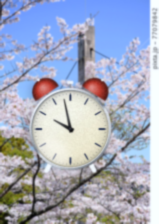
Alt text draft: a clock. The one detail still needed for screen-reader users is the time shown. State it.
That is 9:58
